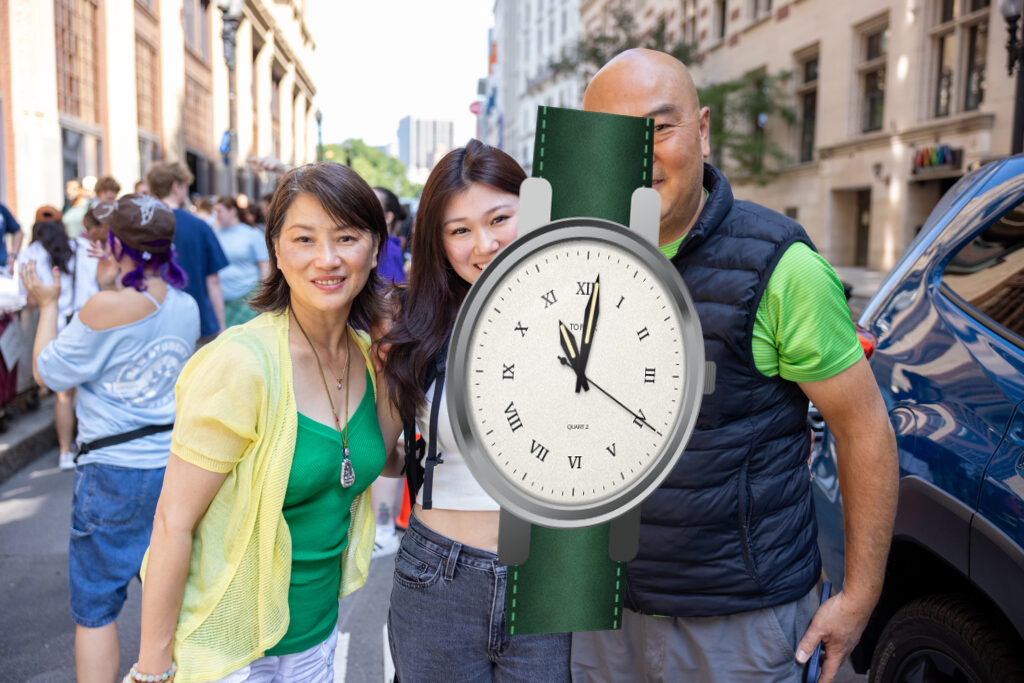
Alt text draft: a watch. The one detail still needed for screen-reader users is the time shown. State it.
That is 11:01:20
